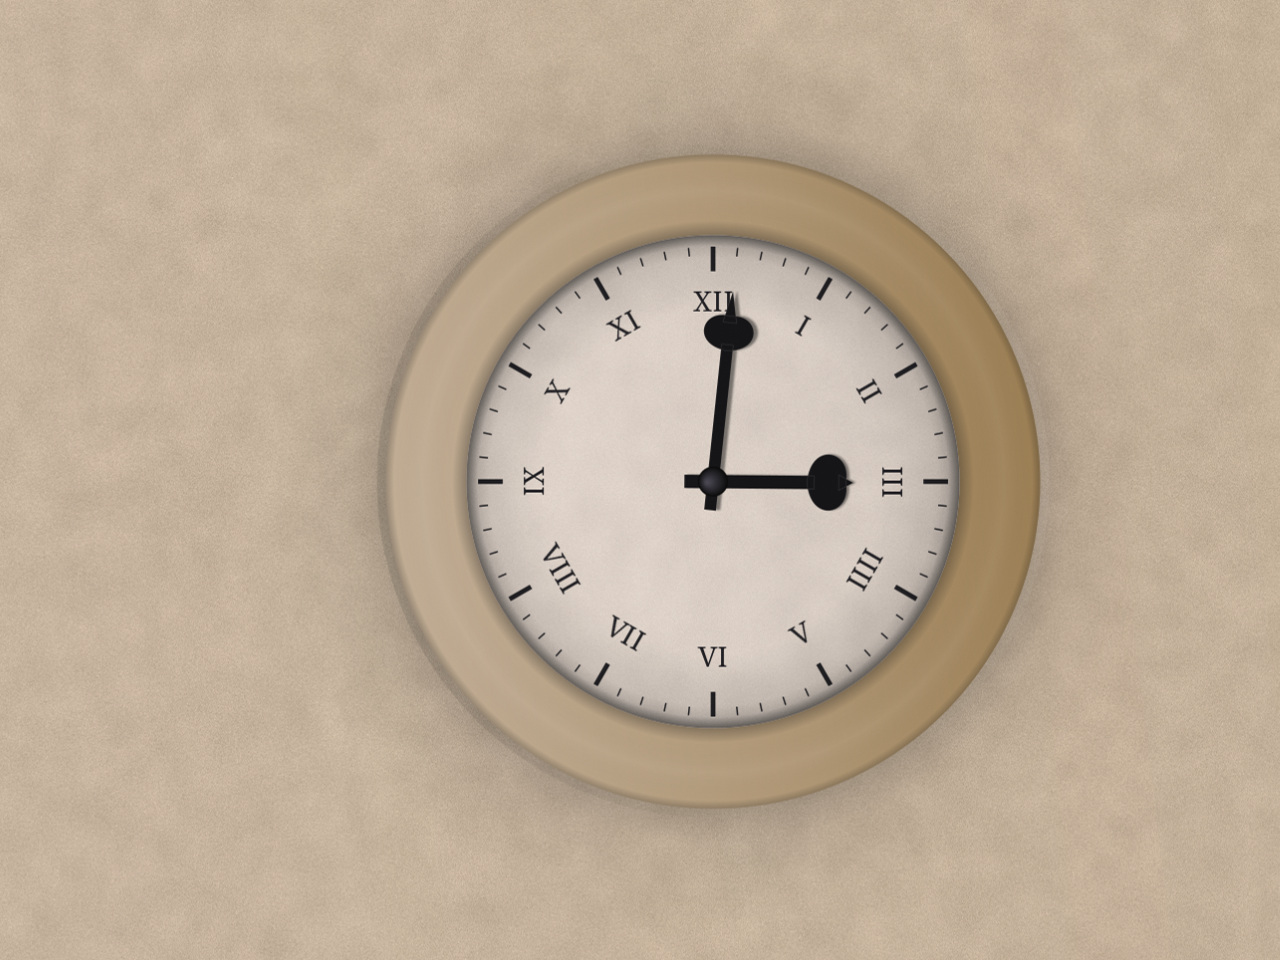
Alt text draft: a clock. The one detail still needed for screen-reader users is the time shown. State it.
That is 3:01
